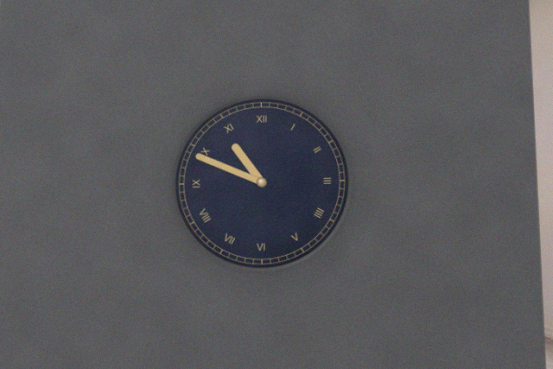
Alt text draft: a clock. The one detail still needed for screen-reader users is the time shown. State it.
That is 10:49
